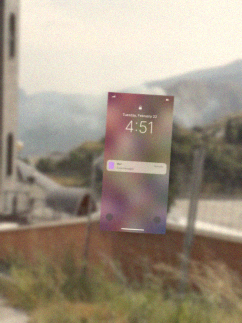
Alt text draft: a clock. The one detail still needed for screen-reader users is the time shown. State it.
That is 4:51
